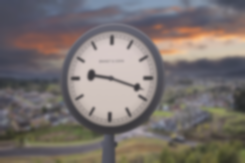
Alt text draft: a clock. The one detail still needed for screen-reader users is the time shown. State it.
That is 9:18
